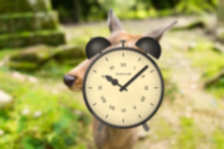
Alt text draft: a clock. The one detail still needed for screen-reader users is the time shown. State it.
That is 10:08
